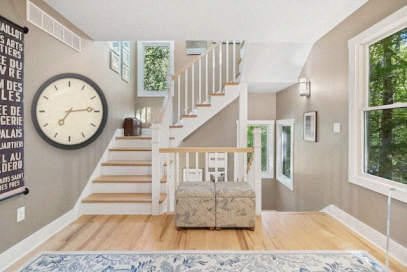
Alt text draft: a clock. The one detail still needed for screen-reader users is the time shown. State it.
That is 7:14
